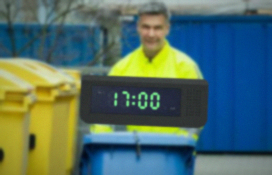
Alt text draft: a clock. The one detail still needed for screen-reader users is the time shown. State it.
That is 17:00
